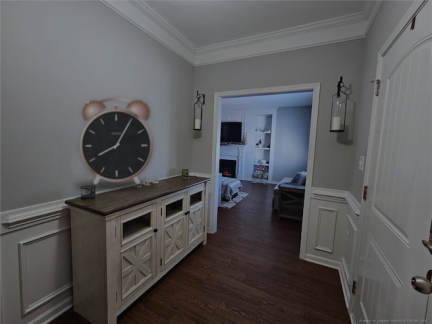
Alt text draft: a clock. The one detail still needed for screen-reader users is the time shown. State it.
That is 8:05
